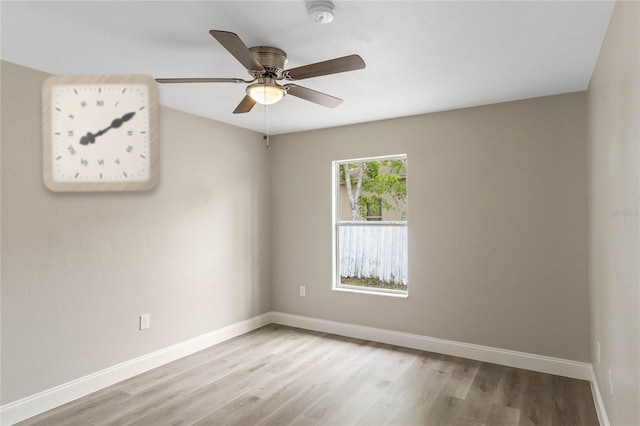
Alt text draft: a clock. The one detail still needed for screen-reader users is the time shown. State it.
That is 8:10
